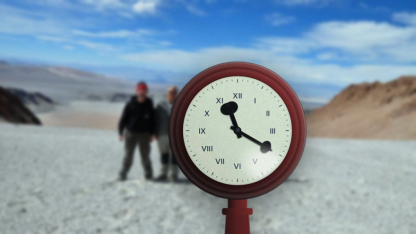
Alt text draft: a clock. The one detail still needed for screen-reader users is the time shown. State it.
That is 11:20
